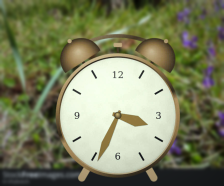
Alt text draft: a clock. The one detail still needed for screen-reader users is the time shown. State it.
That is 3:34
